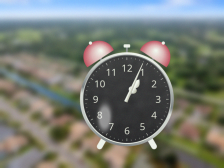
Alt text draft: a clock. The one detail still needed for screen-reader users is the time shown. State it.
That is 1:04
